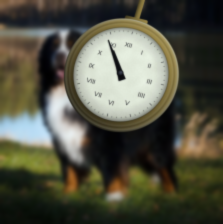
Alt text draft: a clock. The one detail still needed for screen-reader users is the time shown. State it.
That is 10:54
